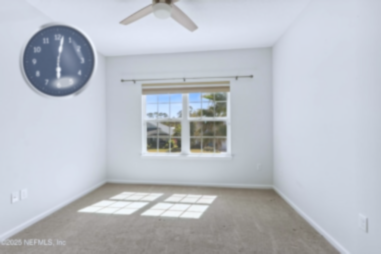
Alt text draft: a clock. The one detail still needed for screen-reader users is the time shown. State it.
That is 6:02
